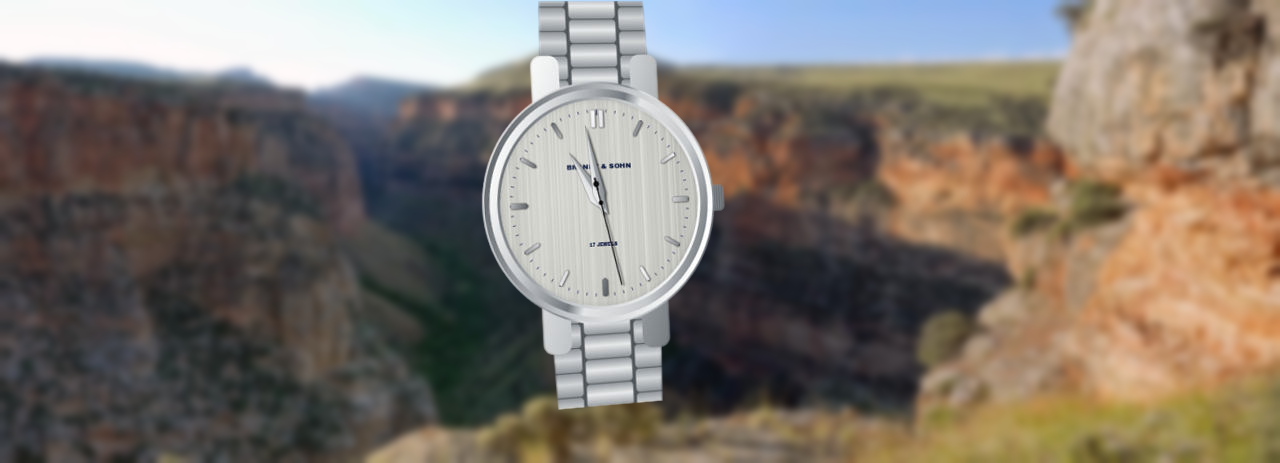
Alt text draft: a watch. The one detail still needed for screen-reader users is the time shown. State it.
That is 10:58:28
